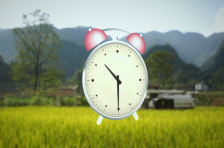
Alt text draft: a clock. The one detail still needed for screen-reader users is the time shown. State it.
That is 10:30
